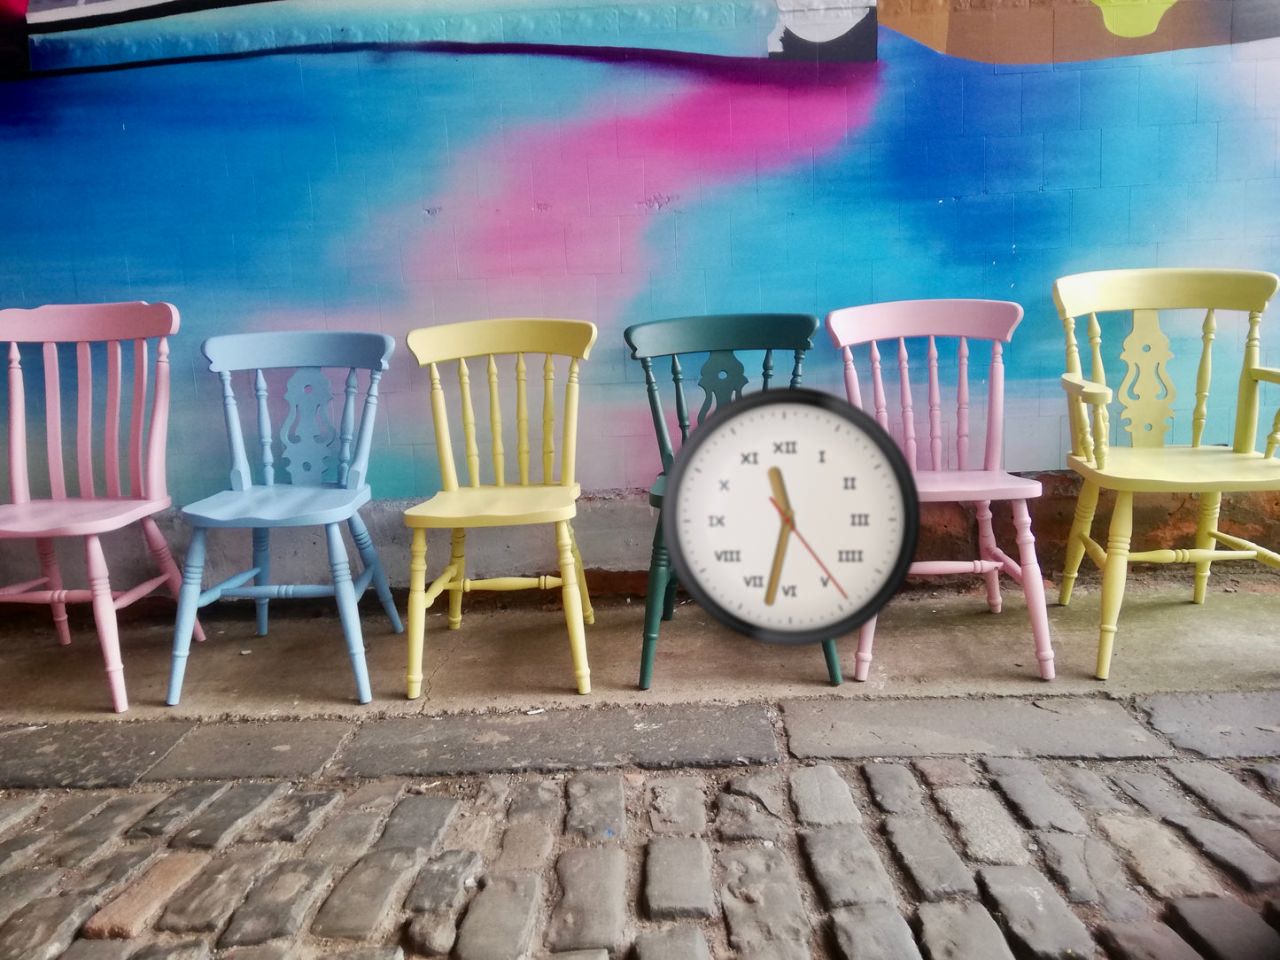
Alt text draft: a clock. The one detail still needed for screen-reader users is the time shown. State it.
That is 11:32:24
